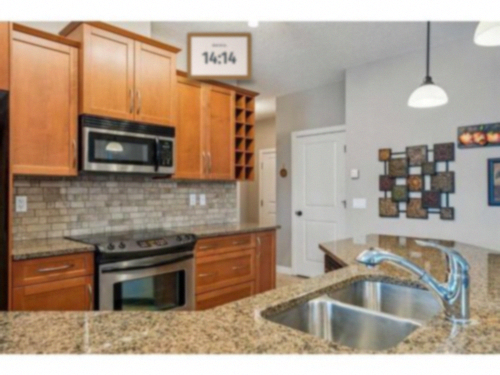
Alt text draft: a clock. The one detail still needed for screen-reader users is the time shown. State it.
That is 14:14
